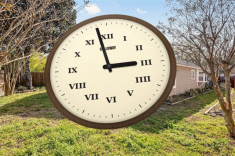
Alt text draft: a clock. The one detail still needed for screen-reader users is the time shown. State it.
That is 2:58
